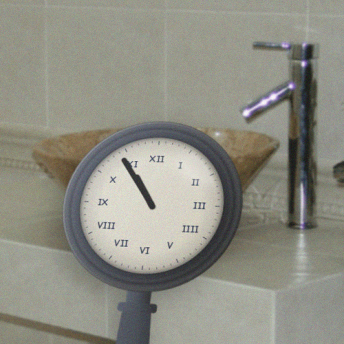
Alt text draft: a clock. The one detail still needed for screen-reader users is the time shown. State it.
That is 10:54
